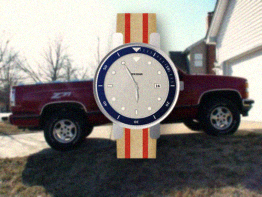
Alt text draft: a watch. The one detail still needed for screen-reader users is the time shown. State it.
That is 5:55
